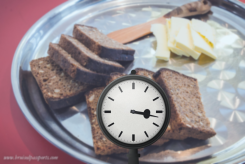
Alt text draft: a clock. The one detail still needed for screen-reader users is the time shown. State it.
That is 3:17
